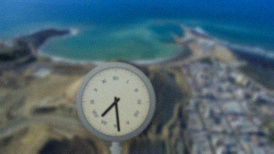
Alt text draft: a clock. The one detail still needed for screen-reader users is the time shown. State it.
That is 7:29
